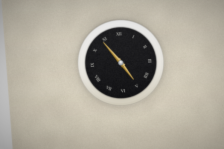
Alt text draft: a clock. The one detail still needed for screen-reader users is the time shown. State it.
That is 4:54
